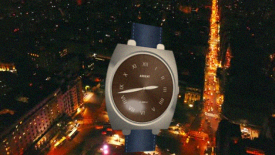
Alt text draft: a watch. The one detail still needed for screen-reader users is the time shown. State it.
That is 2:43
